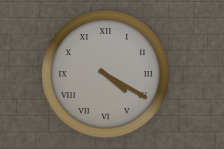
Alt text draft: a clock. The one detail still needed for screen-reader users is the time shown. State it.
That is 4:20
